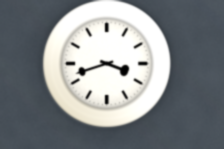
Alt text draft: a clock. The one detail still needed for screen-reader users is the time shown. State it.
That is 3:42
